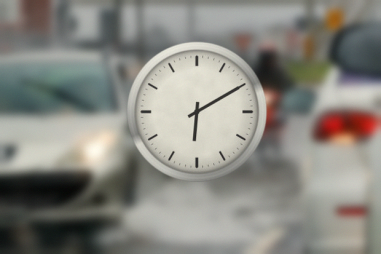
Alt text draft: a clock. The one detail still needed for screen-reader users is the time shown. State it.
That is 6:10
